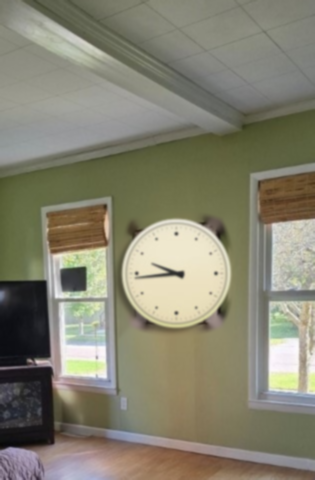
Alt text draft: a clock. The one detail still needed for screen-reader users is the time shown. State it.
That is 9:44
